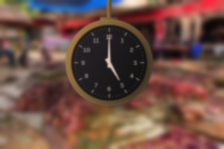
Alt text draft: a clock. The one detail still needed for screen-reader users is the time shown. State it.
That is 5:00
